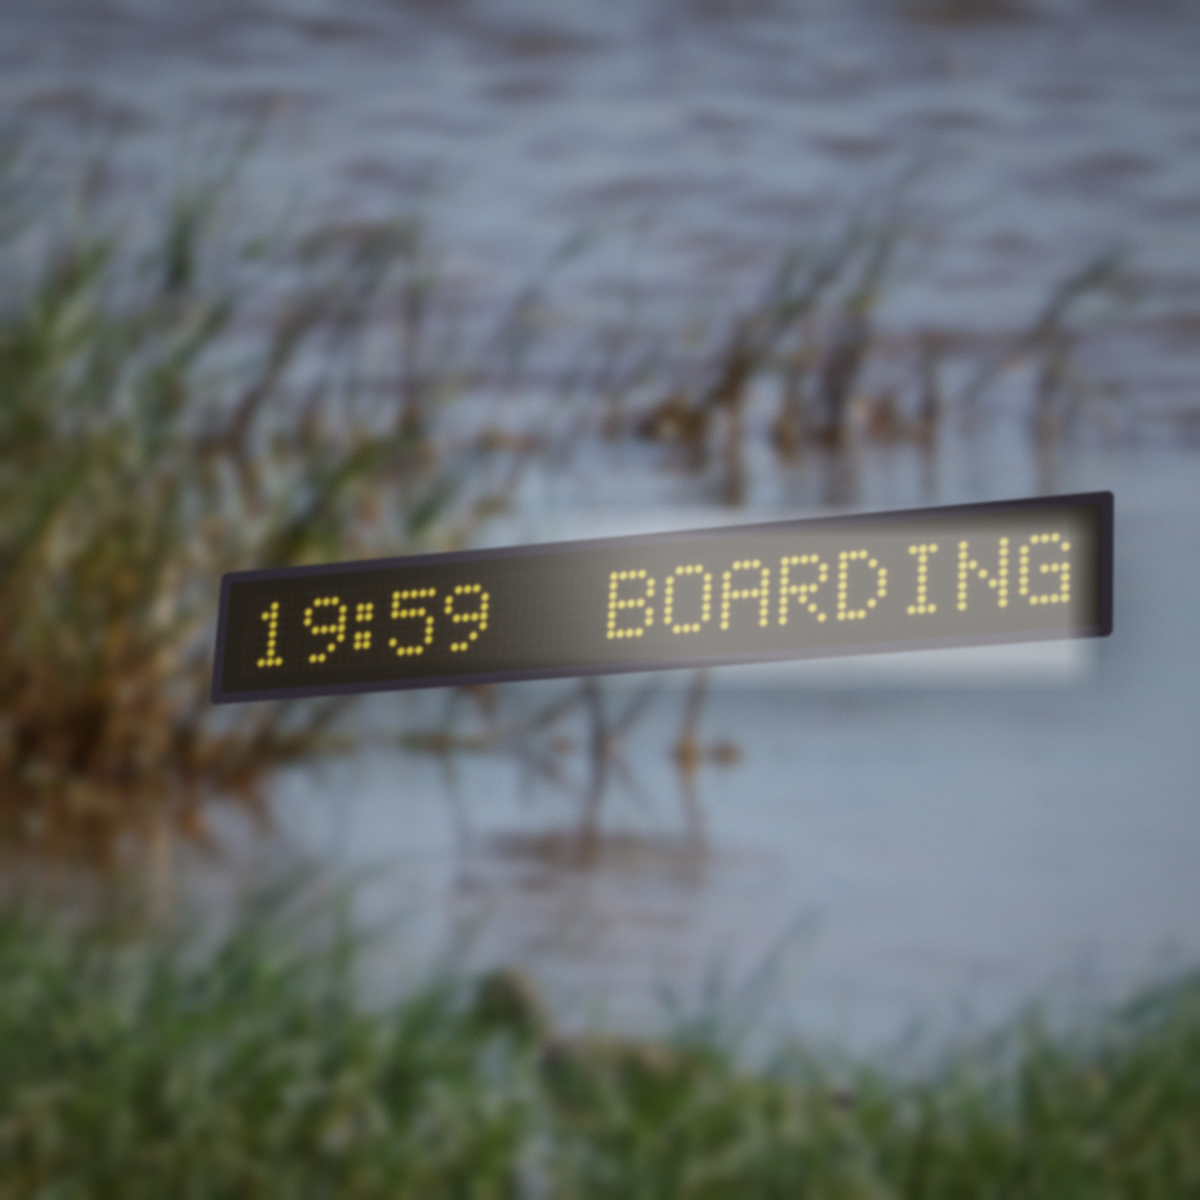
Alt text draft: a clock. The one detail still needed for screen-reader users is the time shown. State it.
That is 19:59
